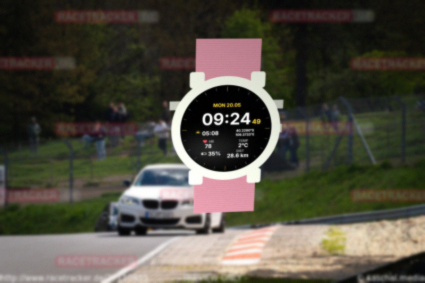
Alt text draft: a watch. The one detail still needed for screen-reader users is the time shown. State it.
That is 9:24
